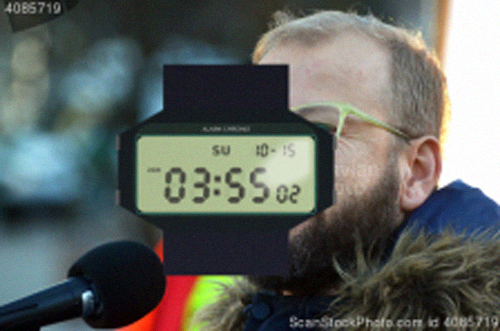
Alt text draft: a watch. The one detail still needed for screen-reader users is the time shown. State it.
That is 3:55:02
